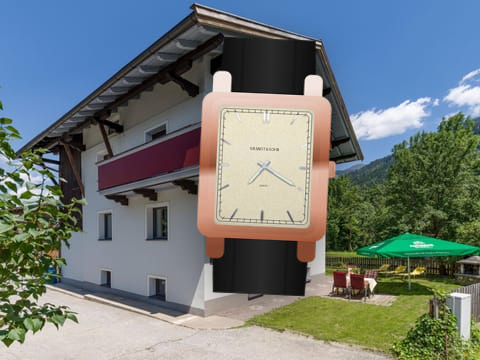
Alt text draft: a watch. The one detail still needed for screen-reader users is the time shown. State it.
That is 7:20
